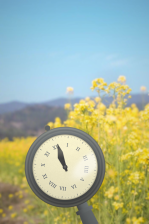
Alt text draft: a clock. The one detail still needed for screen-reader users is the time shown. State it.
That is 12:01
